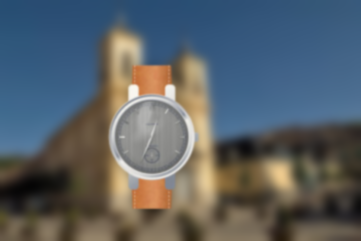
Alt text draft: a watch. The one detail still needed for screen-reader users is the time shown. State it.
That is 12:34
